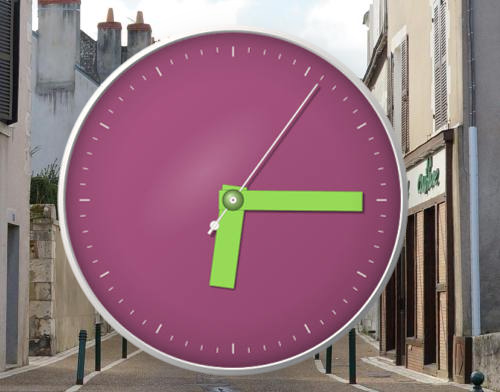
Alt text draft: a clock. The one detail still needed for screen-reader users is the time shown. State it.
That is 6:15:06
